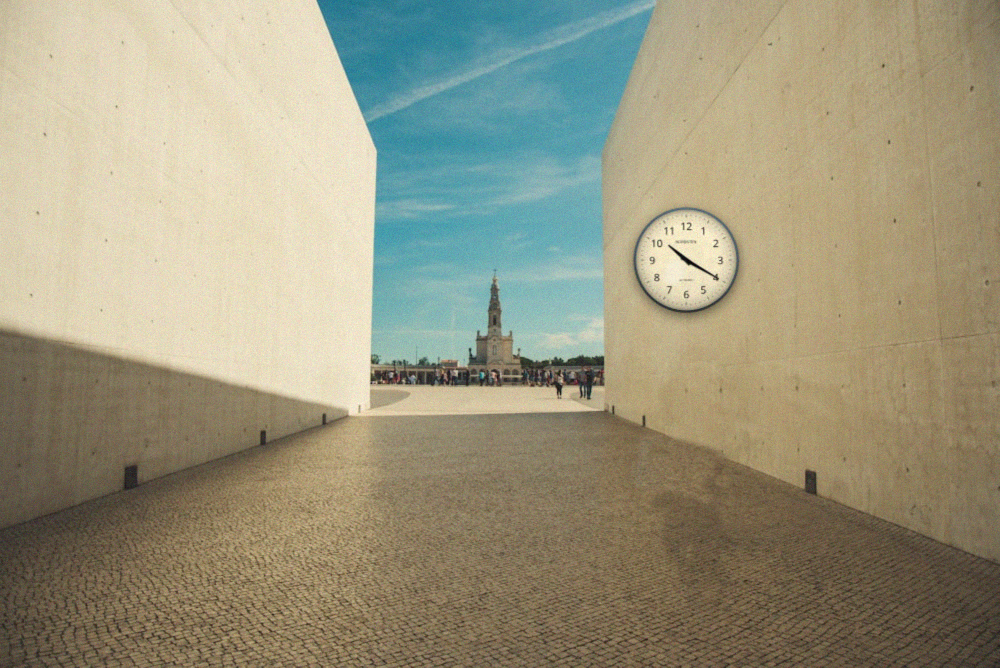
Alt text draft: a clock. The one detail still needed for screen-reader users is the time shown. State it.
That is 10:20
